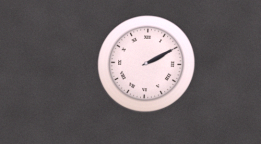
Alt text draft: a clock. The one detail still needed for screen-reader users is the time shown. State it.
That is 2:10
